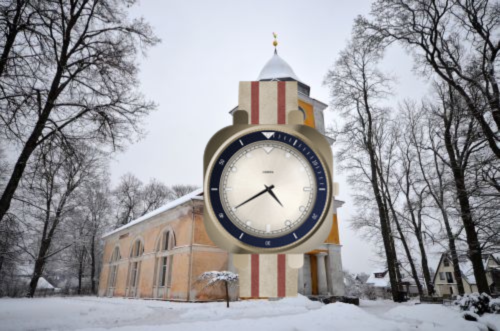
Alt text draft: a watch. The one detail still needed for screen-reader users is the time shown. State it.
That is 4:40
